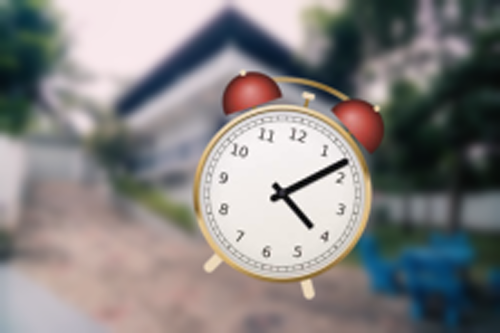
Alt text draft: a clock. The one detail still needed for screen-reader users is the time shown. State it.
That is 4:08
